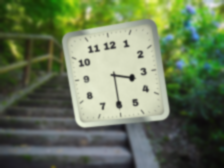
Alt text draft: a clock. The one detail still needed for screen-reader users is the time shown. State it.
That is 3:30
